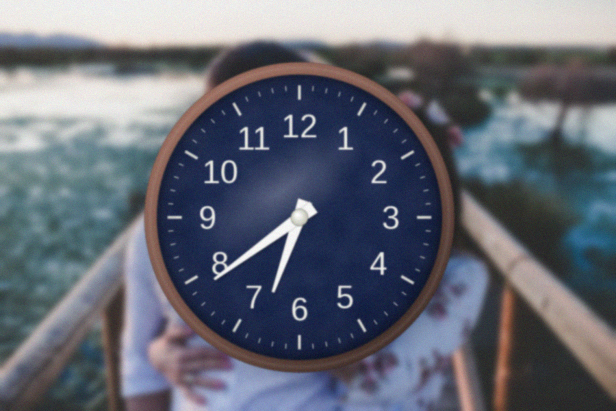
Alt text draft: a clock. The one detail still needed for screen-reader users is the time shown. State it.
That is 6:39
